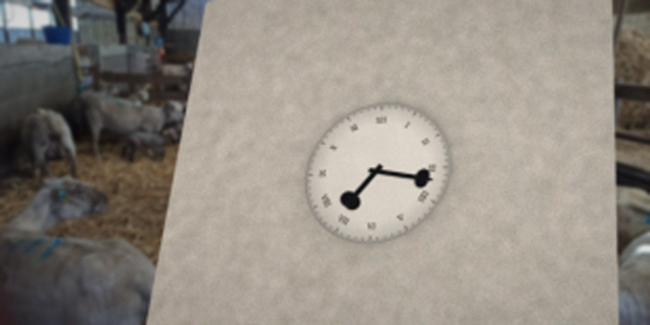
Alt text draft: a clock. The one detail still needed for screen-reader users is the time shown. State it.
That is 7:17
